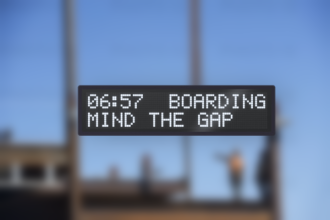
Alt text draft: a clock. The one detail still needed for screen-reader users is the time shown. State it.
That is 6:57
